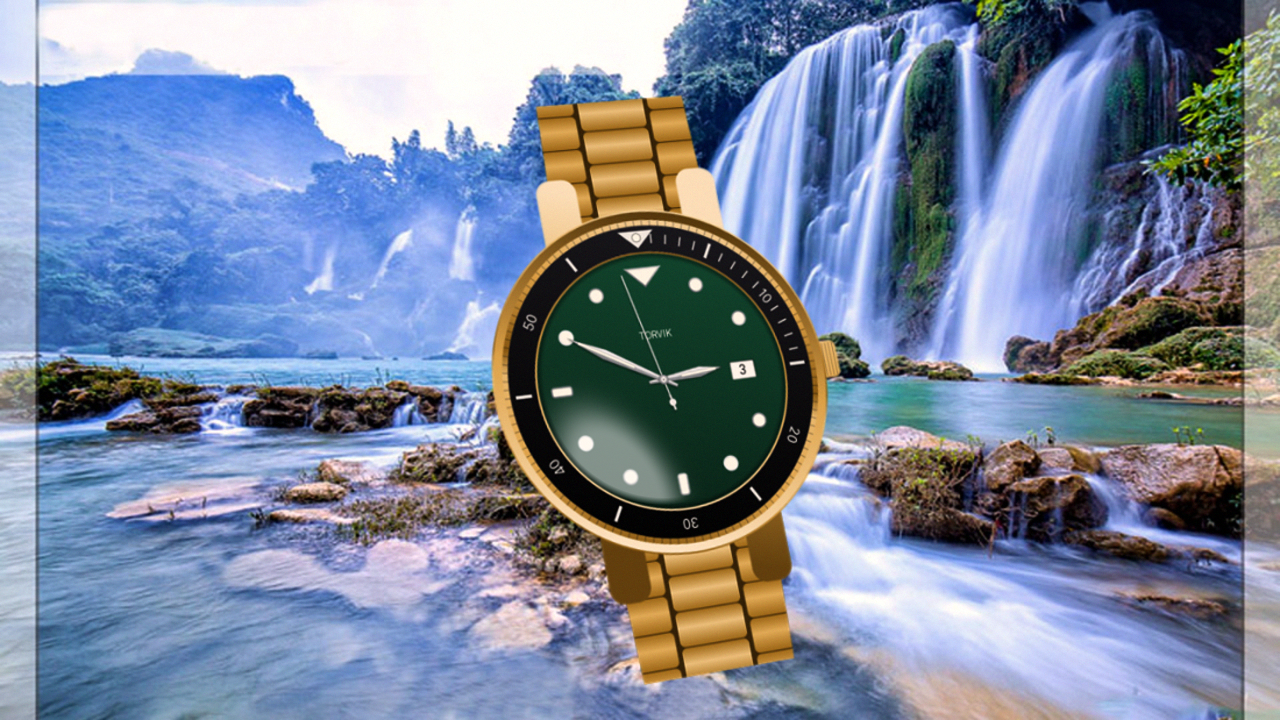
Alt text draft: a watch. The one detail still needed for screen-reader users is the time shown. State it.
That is 2:49:58
